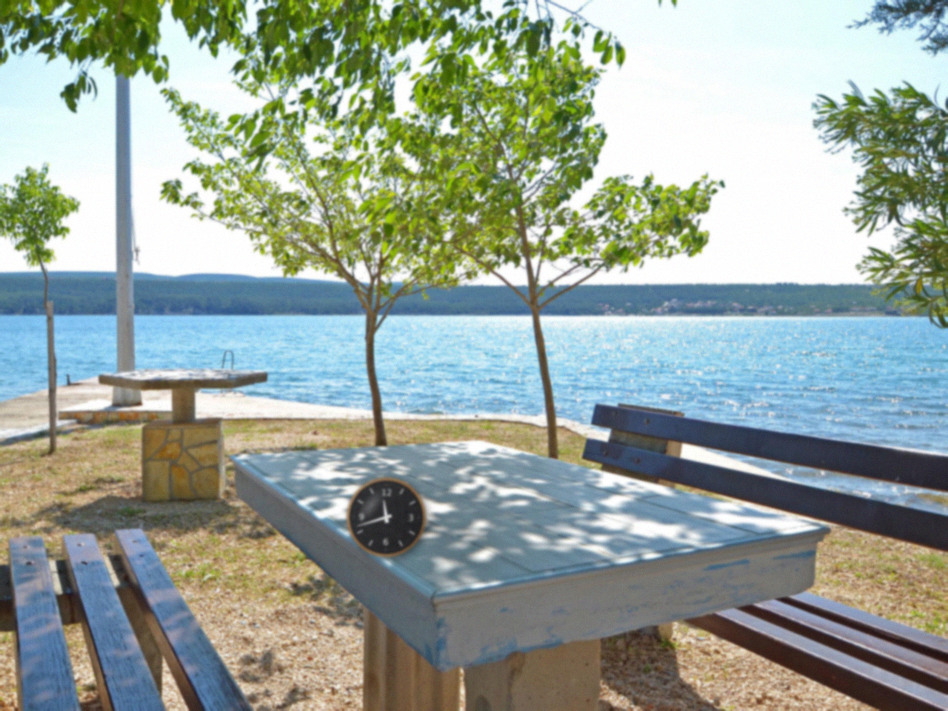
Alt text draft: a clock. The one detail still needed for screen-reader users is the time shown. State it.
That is 11:42
